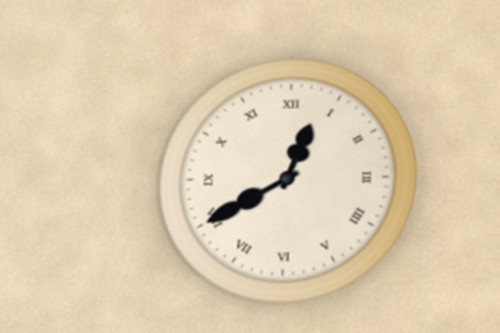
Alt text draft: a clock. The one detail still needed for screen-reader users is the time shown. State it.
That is 12:40
